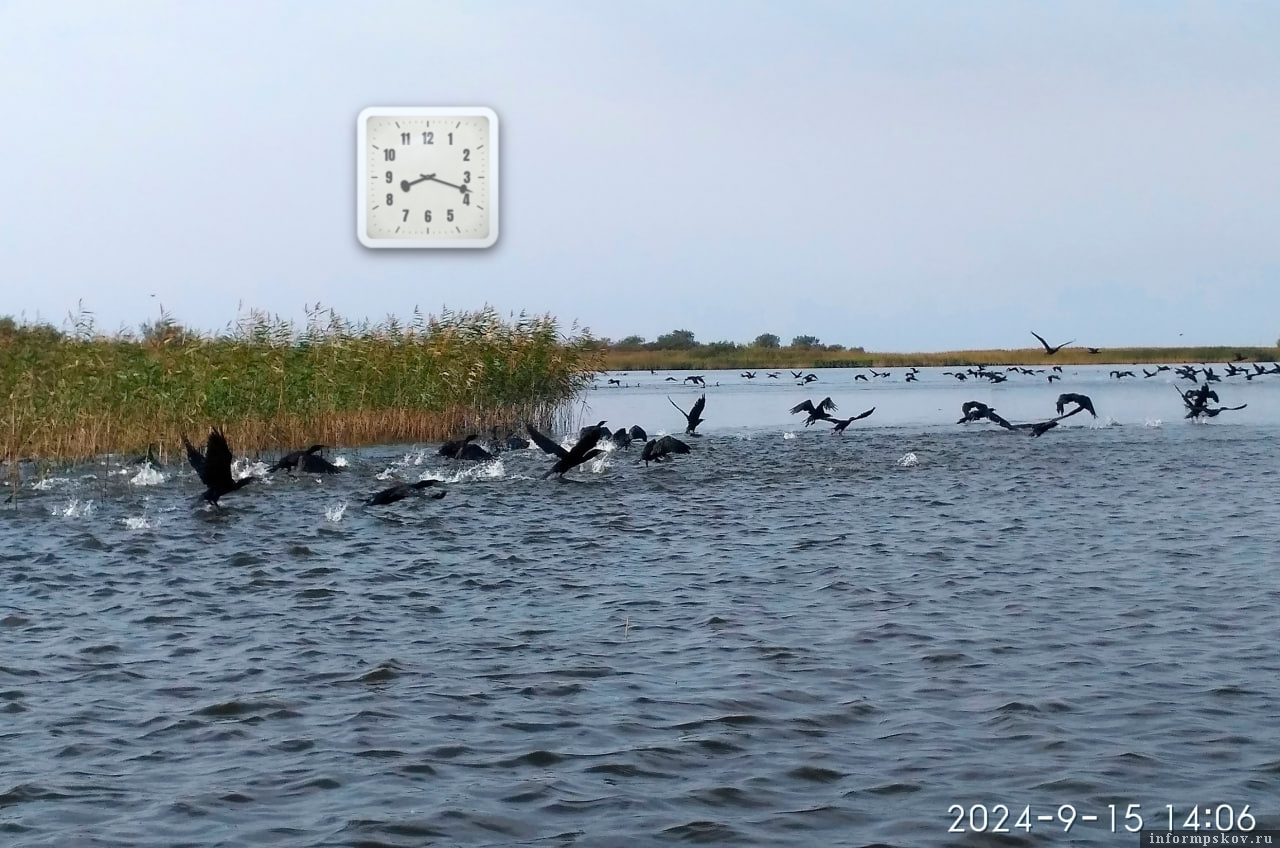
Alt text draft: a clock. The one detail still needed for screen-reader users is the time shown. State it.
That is 8:18
